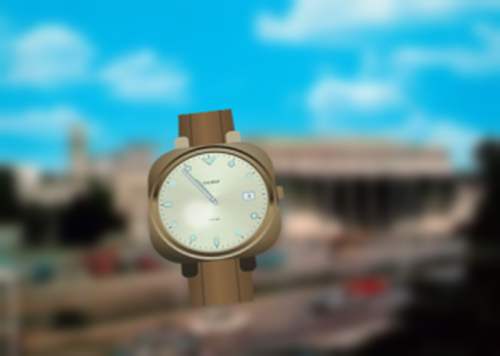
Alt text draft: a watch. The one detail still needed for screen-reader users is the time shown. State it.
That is 10:54
